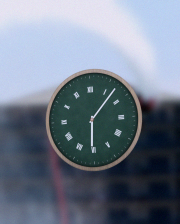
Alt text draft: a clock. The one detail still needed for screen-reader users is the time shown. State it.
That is 6:07
